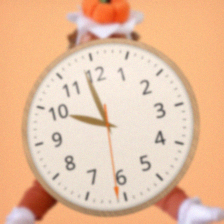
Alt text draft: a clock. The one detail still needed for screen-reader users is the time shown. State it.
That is 9:58:31
